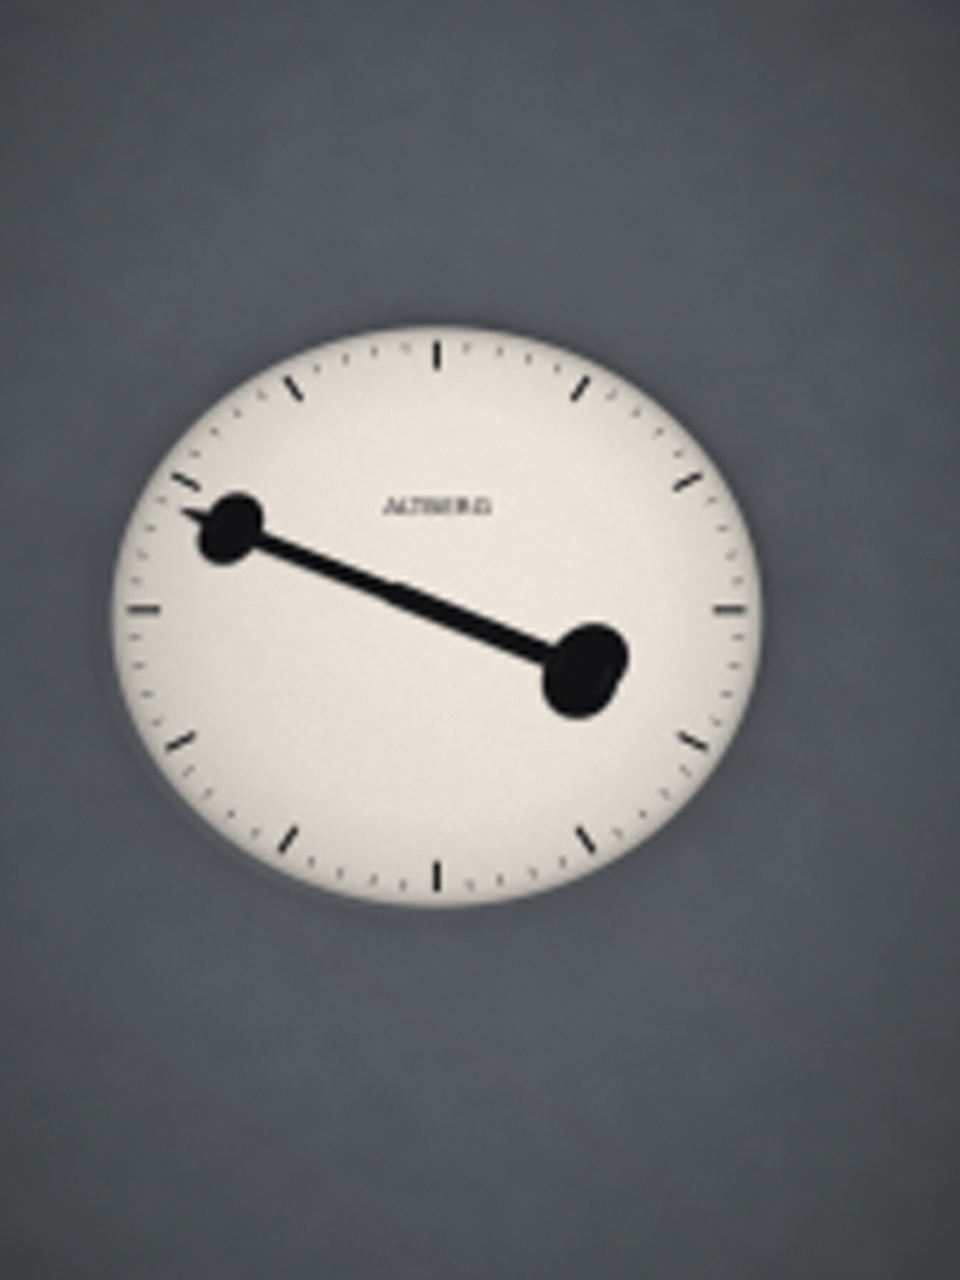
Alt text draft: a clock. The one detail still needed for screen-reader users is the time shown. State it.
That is 3:49
